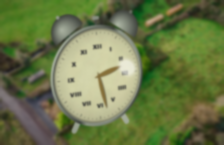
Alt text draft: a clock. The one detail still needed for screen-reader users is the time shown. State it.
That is 2:28
